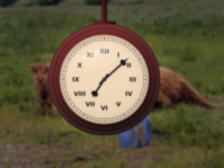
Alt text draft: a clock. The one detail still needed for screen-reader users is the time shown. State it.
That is 7:08
